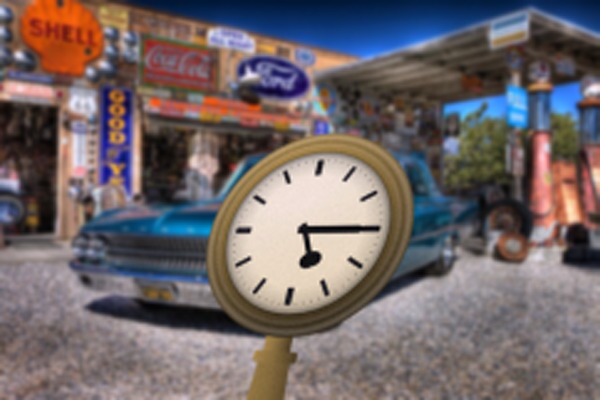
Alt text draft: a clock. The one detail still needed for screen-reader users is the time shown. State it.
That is 5:15
